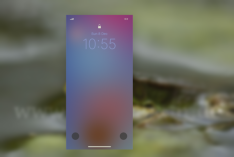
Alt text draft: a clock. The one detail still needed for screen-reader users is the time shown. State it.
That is 10:55
